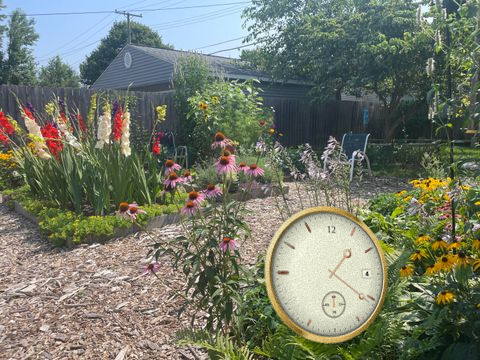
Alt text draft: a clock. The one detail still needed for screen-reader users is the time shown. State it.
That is 1:21
